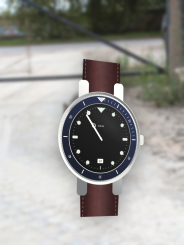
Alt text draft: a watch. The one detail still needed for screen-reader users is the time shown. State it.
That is 10:54
